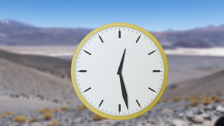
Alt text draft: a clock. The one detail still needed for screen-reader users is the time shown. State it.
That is 12:28
